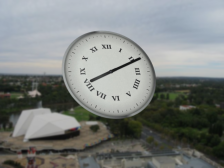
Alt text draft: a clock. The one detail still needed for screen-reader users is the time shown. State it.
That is 8:11
